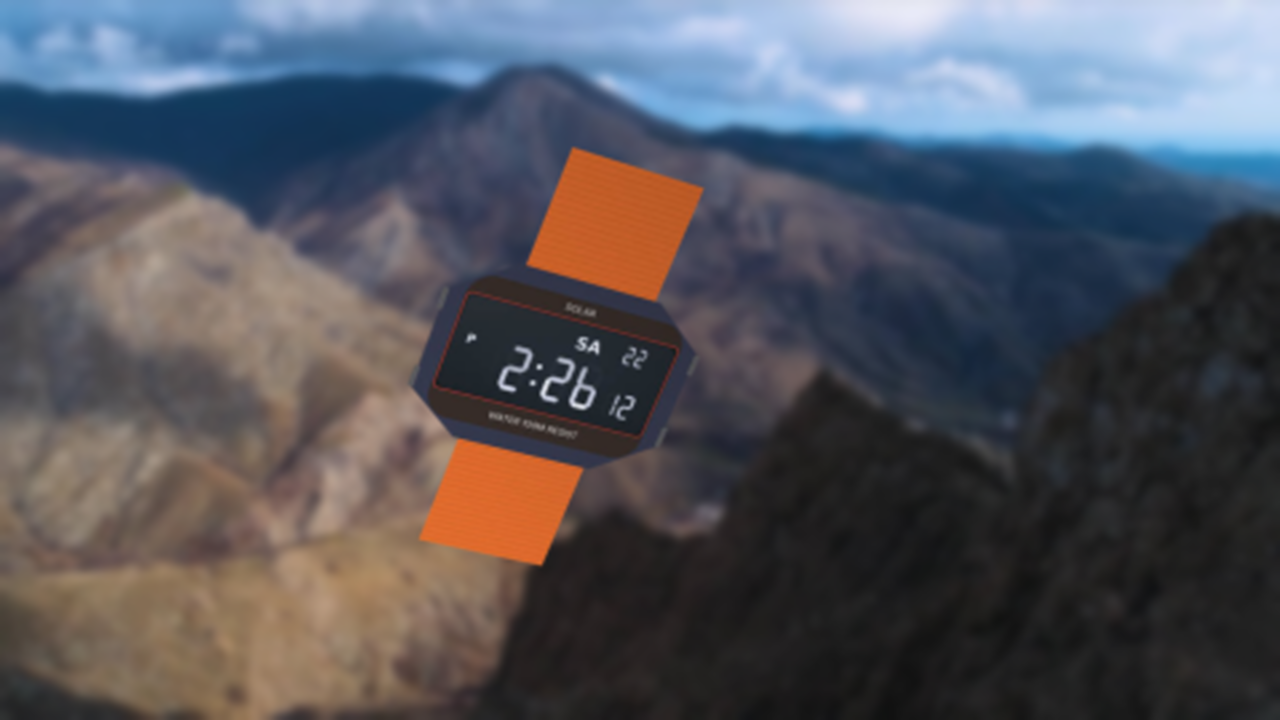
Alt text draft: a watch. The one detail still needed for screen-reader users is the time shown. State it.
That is 2:26:12
